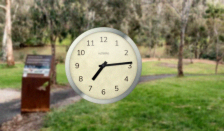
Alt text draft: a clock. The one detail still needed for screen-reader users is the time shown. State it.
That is 7:14
